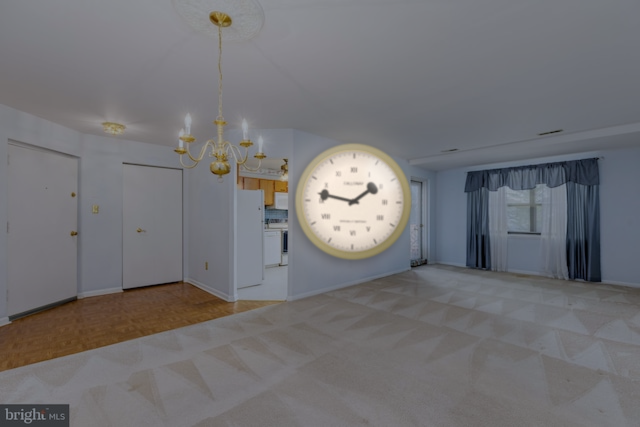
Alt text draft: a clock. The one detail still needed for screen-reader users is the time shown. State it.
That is 1:47
